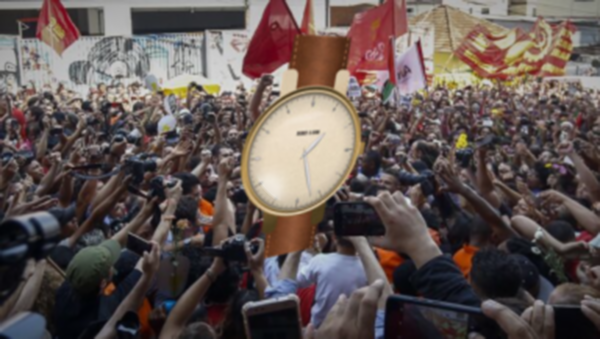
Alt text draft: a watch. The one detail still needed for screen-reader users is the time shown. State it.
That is 1:27
